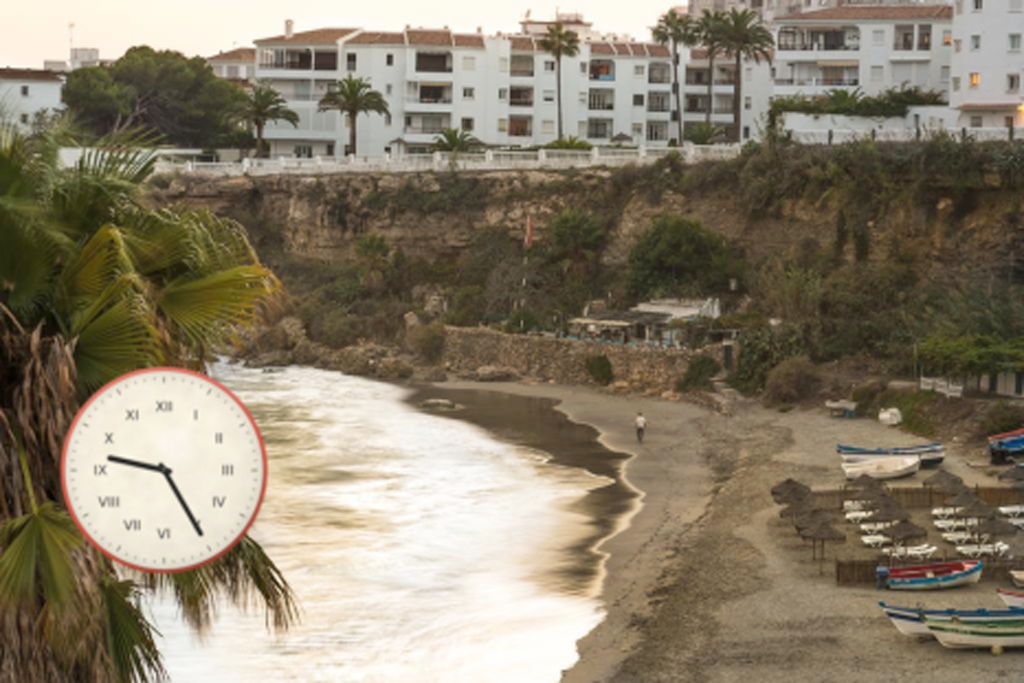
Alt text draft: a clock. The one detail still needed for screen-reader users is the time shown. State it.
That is 9:25
